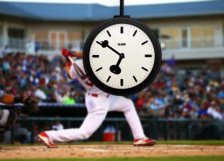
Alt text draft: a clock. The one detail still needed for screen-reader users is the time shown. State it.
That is 6:51
